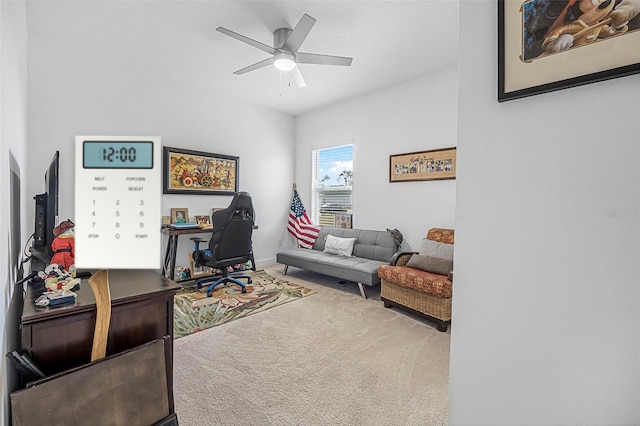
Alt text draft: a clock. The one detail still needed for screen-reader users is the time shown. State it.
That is 12:00
